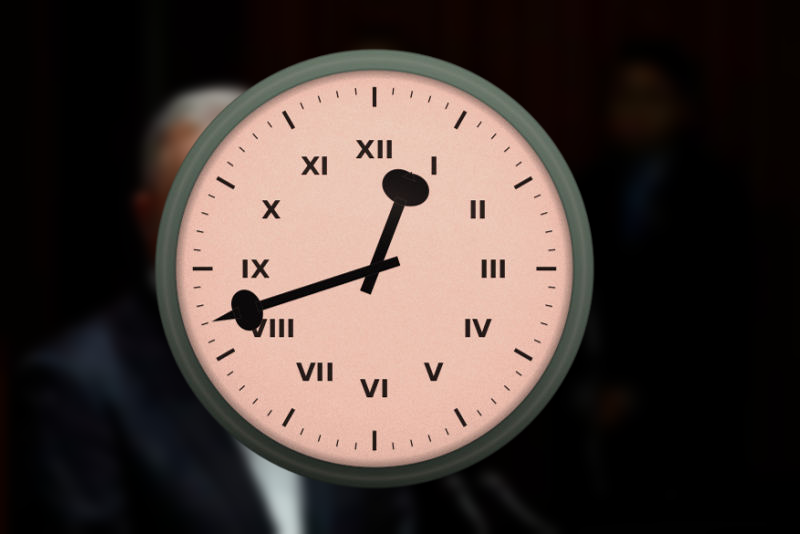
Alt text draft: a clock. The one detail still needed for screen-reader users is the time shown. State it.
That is 12:42
